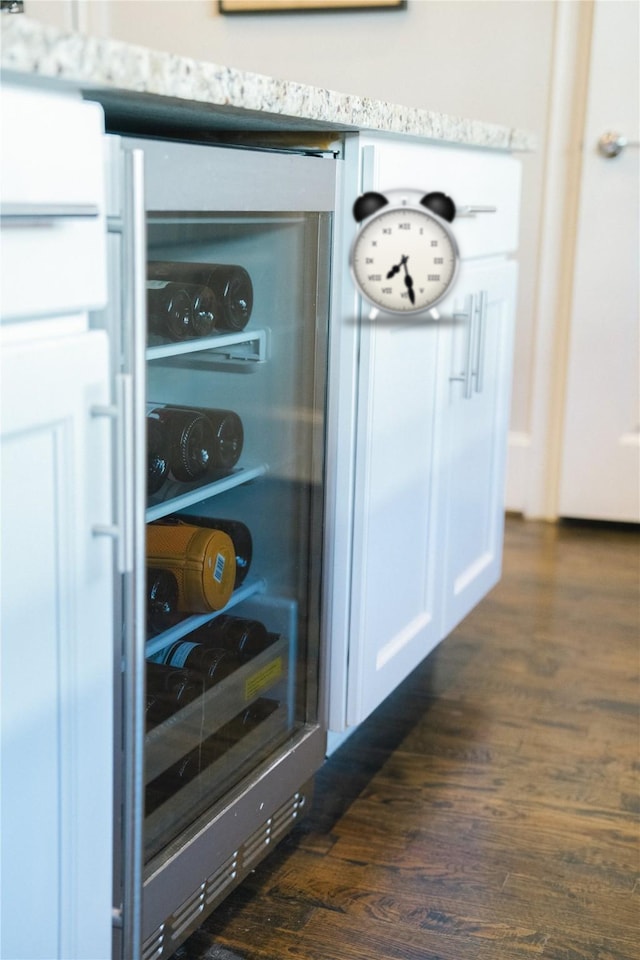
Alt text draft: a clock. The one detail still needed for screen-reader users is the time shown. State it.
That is 7:28
